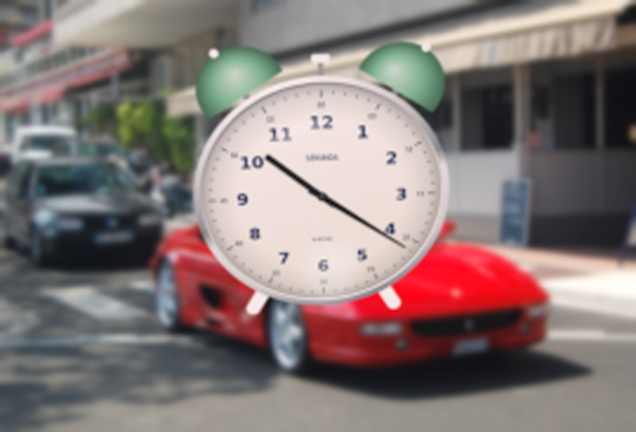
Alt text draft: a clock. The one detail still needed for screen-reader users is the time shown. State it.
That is 10:21
